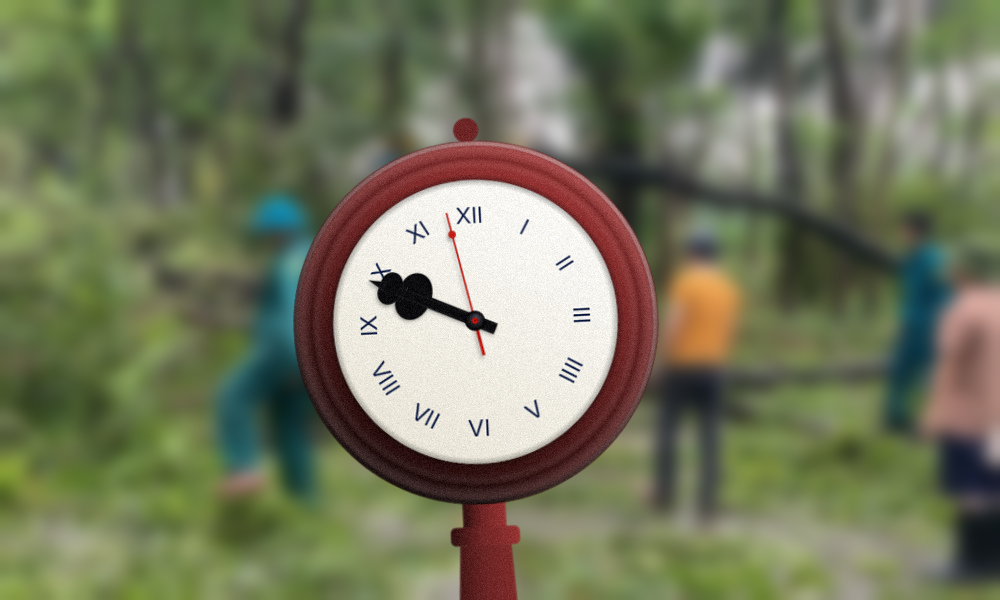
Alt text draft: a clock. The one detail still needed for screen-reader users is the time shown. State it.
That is 9:48:58
